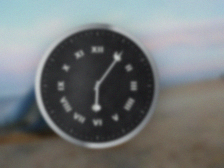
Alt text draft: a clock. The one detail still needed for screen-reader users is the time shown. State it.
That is 6:06
